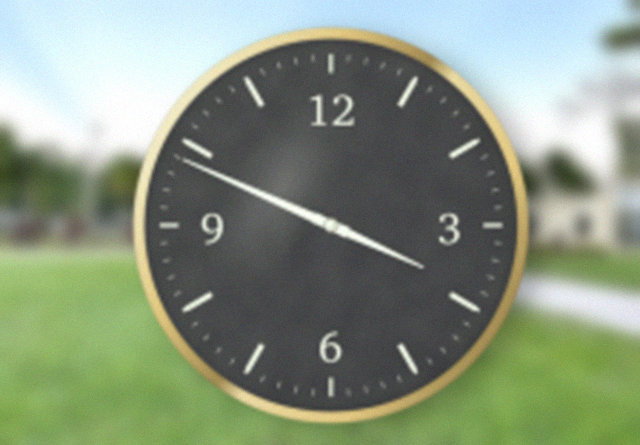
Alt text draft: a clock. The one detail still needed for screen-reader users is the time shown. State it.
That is 3:49
